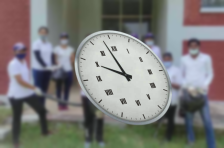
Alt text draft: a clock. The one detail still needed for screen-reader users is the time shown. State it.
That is 9:58
